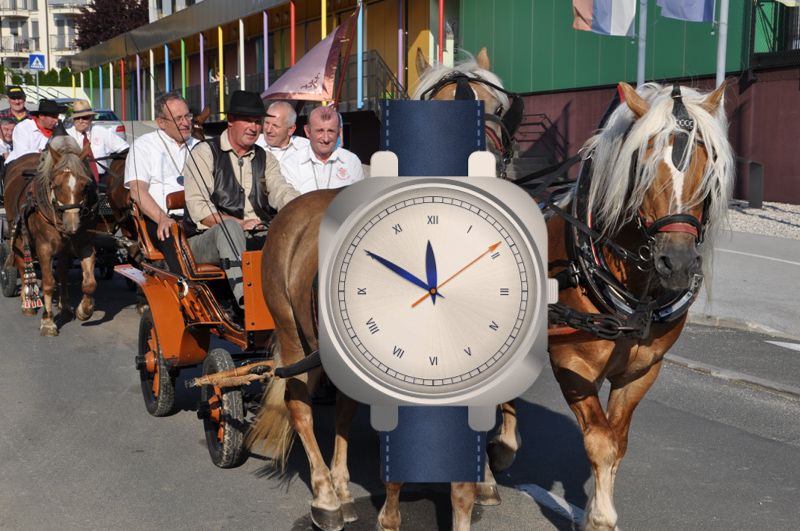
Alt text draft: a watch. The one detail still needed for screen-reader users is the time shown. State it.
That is 11:50:09
